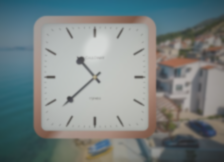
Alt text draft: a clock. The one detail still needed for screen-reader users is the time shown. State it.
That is 10:38
